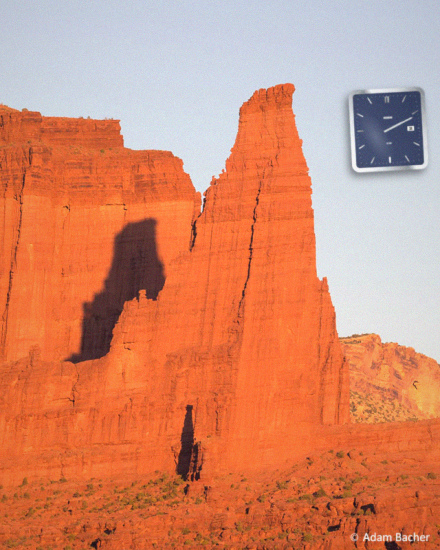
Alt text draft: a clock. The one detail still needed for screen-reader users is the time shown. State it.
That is 2:11
